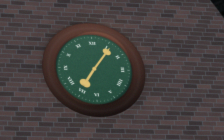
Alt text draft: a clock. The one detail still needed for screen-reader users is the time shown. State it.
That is 7:06
